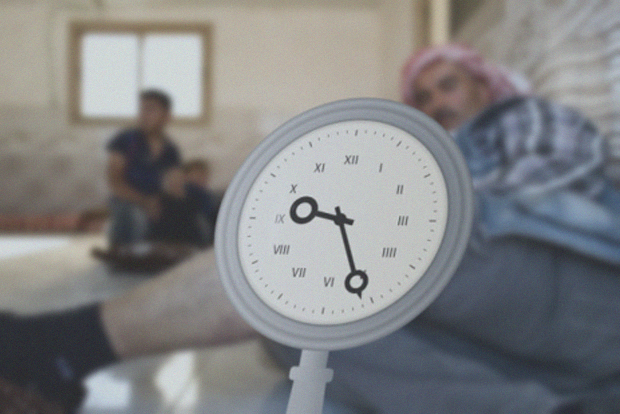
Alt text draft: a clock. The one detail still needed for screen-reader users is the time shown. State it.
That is 9:26
